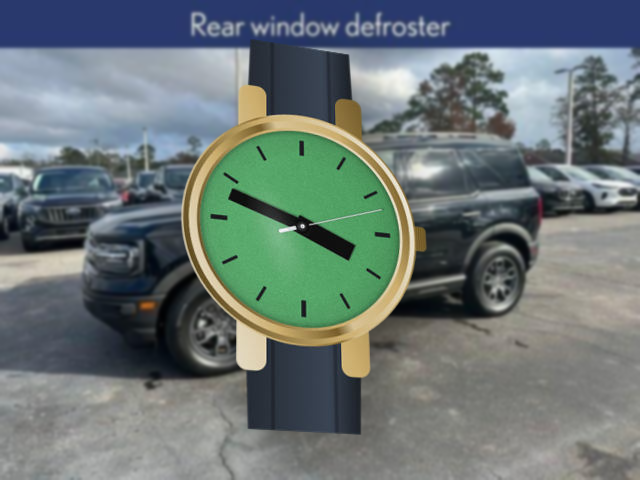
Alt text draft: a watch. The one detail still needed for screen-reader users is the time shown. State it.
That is 3:48:12
